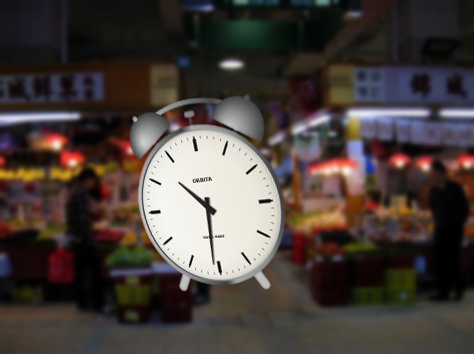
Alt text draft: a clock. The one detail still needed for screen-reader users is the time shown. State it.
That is 10:31
